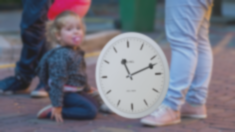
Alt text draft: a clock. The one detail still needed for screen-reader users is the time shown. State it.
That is 11:12
